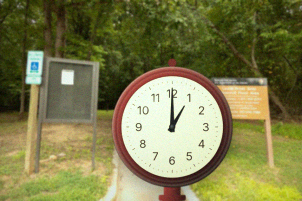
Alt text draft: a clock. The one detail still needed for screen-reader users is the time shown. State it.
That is 1:00
